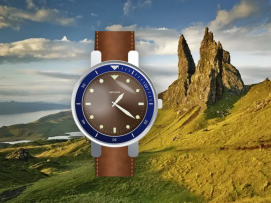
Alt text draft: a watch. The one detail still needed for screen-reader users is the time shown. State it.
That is 1:21
